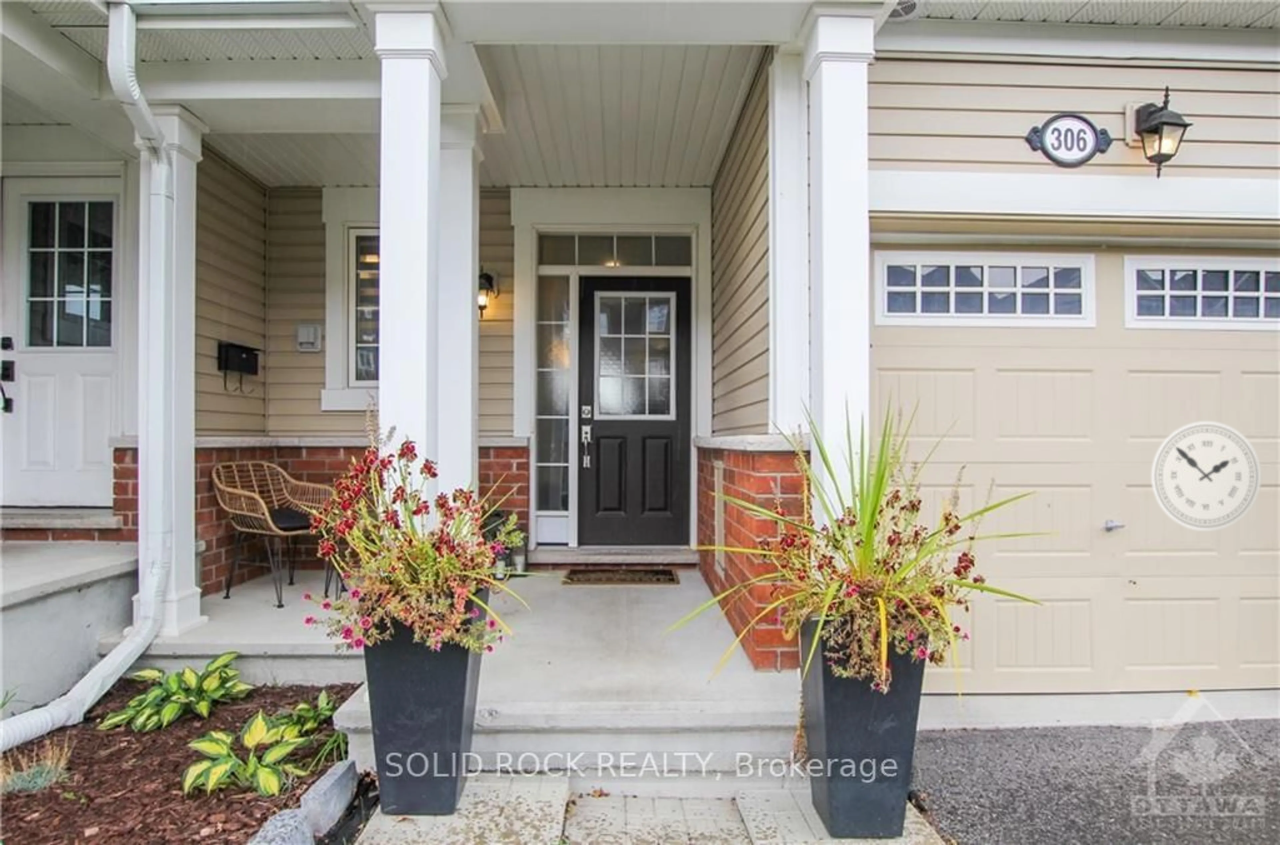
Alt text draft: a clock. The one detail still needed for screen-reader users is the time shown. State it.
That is 1:52
